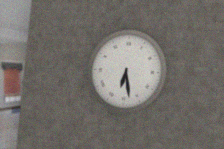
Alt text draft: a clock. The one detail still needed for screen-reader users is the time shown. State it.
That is 6:28
